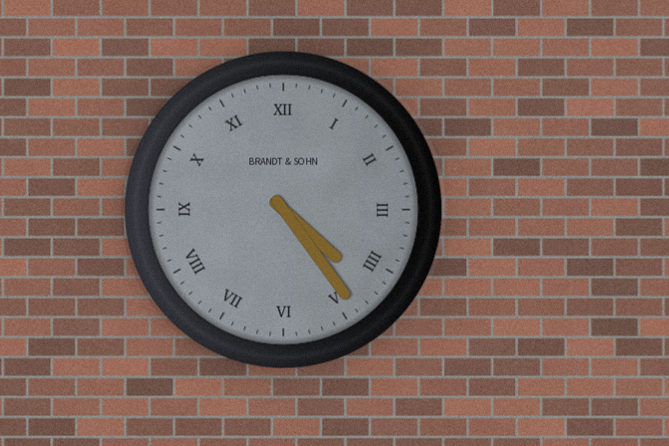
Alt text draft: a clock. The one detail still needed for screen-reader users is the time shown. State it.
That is 4:24
